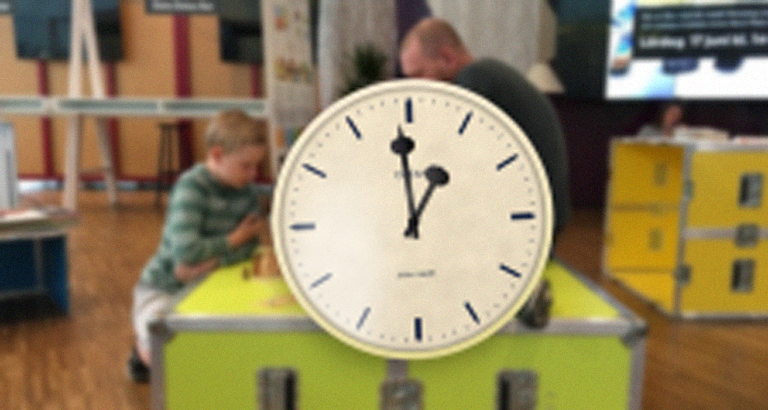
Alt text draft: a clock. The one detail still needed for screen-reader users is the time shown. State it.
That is 12:59
